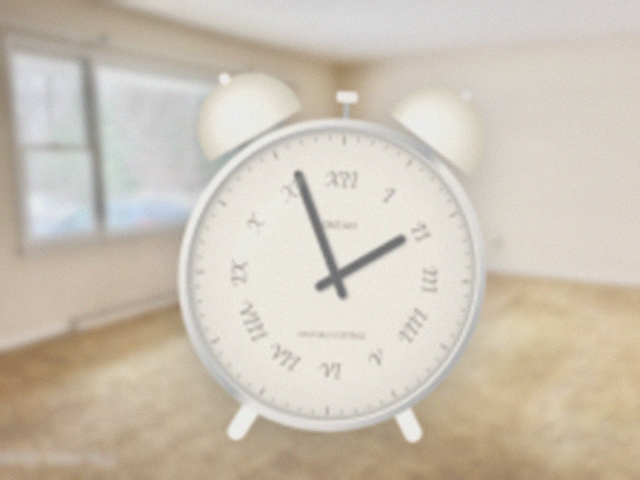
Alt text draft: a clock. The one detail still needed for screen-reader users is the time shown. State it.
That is 1:56
